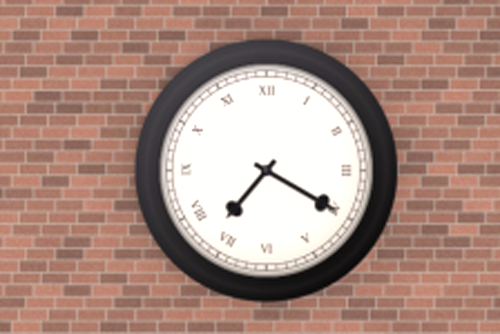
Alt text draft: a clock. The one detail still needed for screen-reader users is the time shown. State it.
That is 7:20
